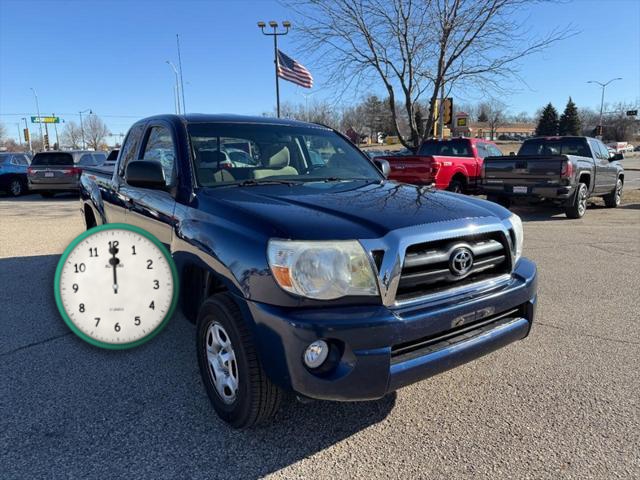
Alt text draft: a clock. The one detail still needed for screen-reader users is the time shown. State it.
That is 12:00
